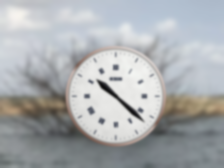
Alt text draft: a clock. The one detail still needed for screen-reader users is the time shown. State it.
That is 10:22
